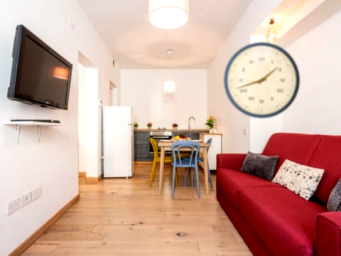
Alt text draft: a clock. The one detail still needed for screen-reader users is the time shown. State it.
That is 1:42
